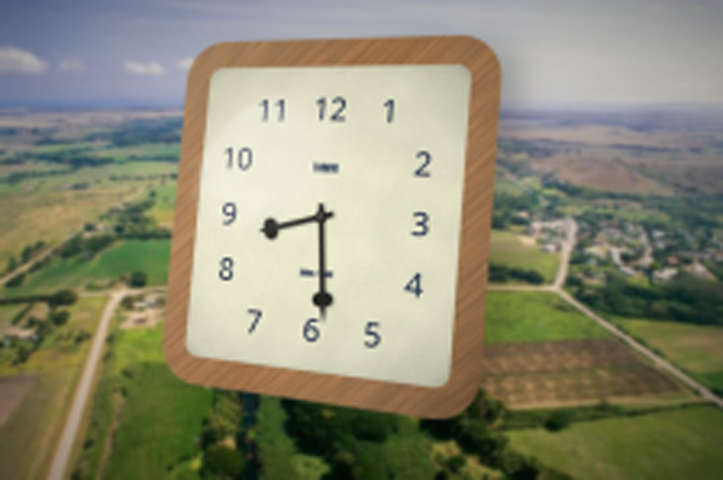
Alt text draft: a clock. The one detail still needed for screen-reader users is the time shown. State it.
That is 8:29
